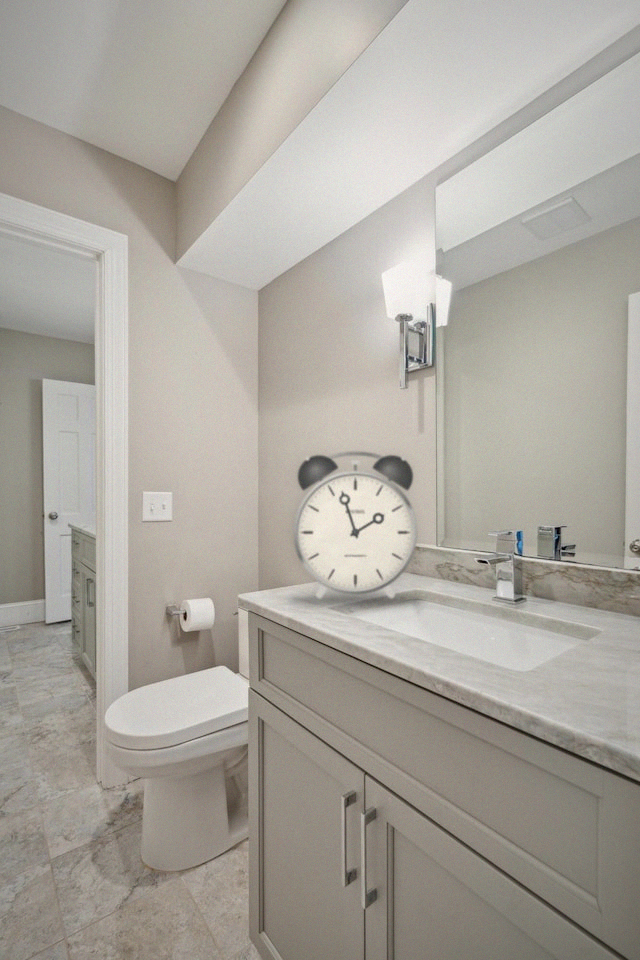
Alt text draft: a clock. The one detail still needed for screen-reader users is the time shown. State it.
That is 1:57
